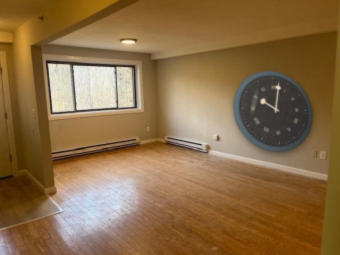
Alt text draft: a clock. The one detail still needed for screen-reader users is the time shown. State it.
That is 10:02
